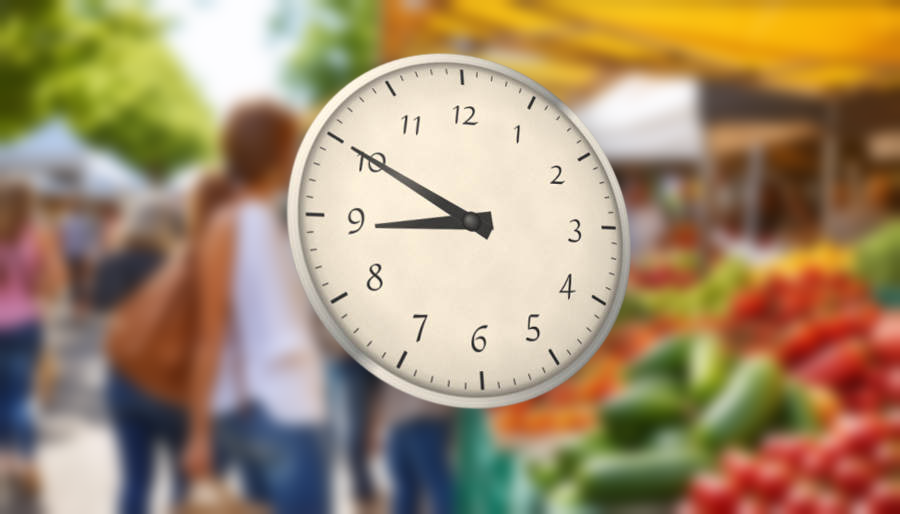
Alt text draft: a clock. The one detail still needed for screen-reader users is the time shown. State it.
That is 8:50
